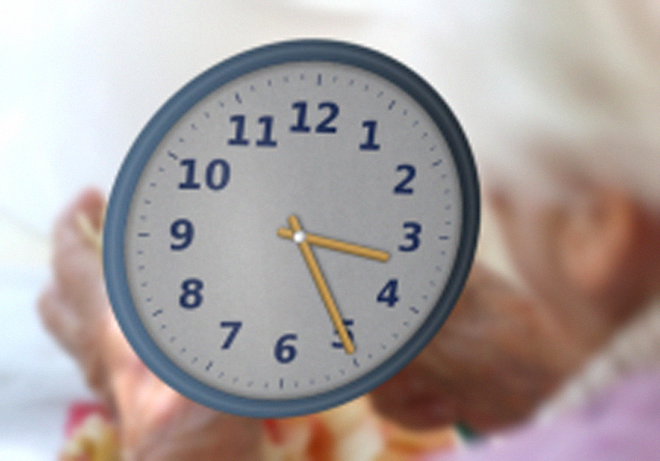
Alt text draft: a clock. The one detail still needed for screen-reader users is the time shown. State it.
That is 3:25
